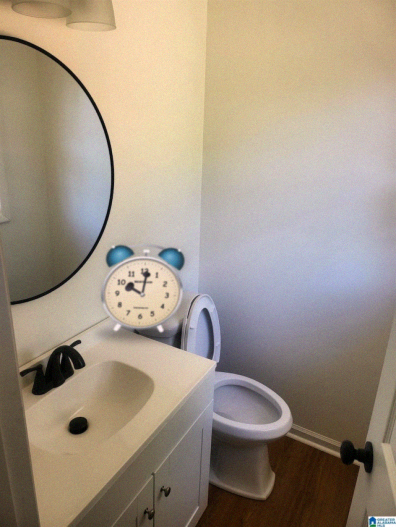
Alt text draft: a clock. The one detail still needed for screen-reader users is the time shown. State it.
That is 10:01
